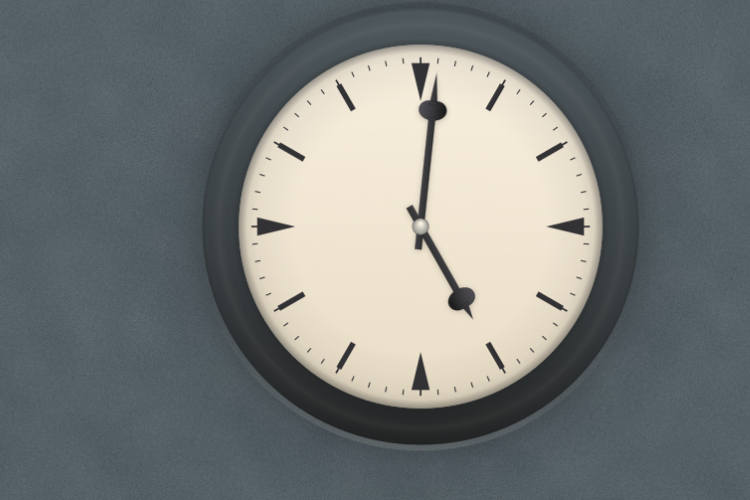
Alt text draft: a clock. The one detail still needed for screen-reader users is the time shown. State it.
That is 5:01
